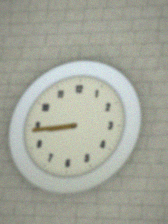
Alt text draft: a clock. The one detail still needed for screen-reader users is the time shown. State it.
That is 8:44
